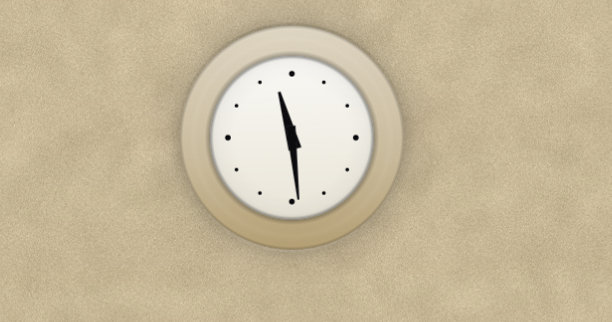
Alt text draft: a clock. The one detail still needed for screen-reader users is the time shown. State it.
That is 11:29
